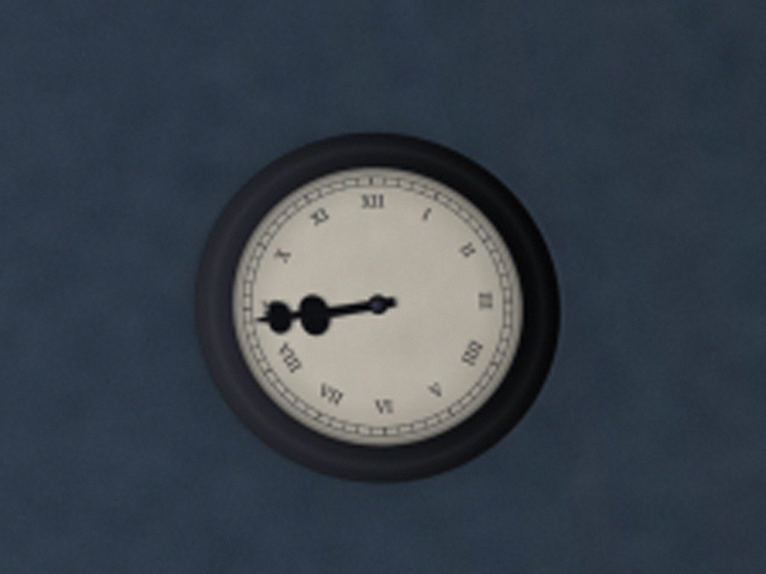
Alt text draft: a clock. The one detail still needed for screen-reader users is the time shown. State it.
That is 8:44
